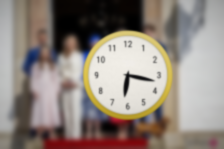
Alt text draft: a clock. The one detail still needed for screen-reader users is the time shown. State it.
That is 6:17
